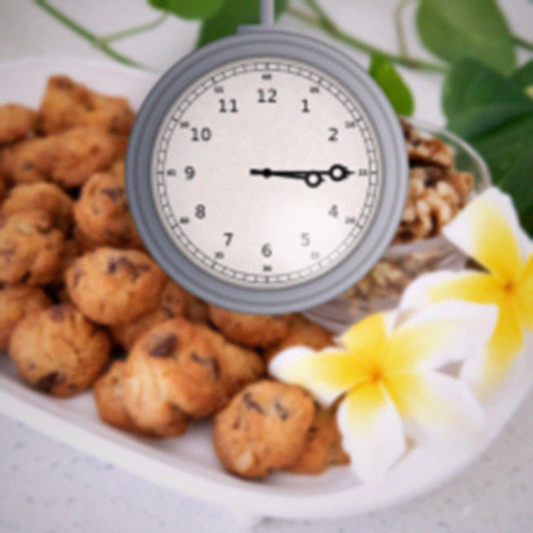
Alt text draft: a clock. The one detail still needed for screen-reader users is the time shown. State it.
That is 3:15
